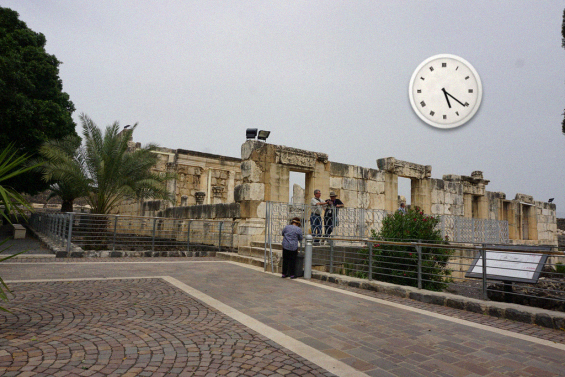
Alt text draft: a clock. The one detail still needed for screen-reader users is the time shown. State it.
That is 5:21
